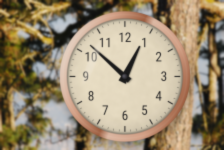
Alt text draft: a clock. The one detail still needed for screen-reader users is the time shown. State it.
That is 12:52
